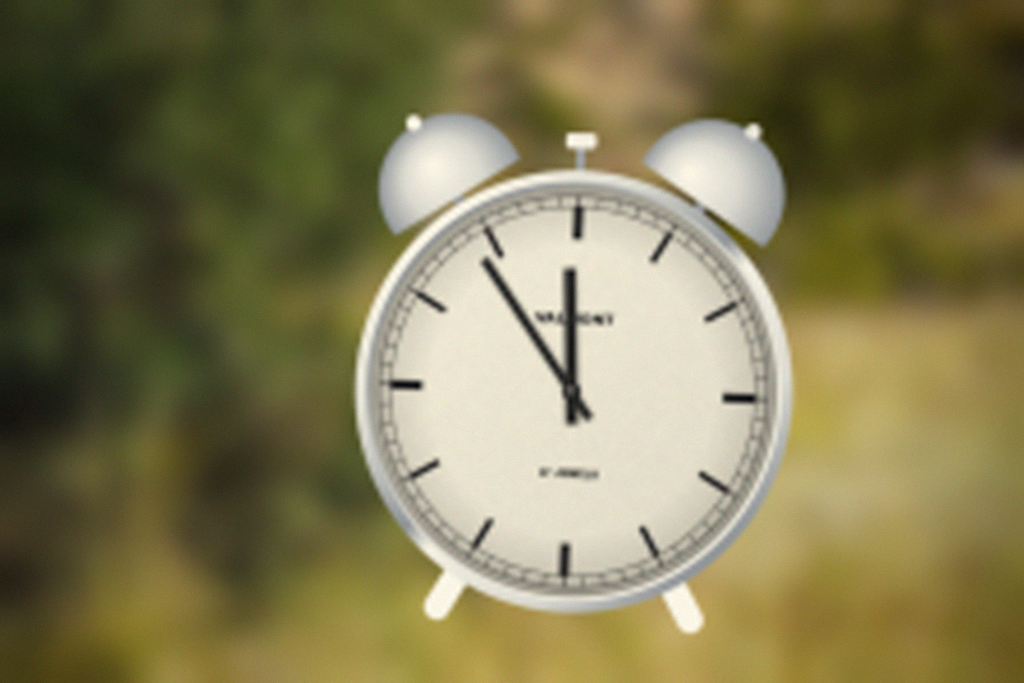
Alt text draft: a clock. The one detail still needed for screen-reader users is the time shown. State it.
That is 11:54
